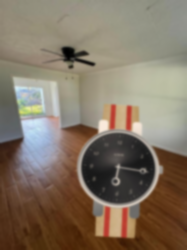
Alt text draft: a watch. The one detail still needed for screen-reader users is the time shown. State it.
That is 6:16
